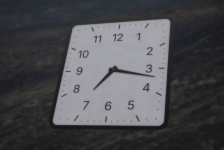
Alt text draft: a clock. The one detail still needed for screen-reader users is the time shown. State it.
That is 7:17
